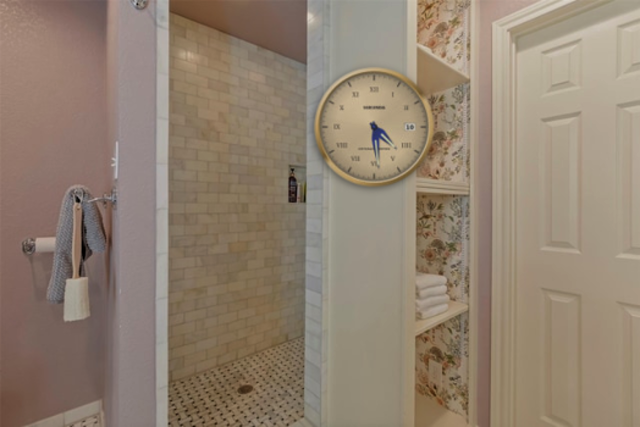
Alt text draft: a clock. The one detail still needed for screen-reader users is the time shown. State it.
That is 4:29
